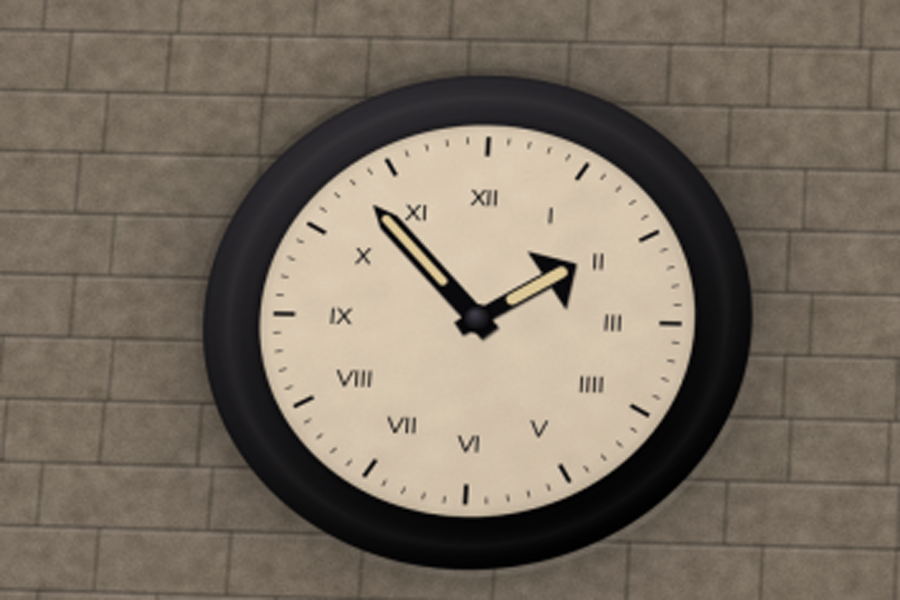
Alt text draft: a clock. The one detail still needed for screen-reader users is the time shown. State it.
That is 1:53
